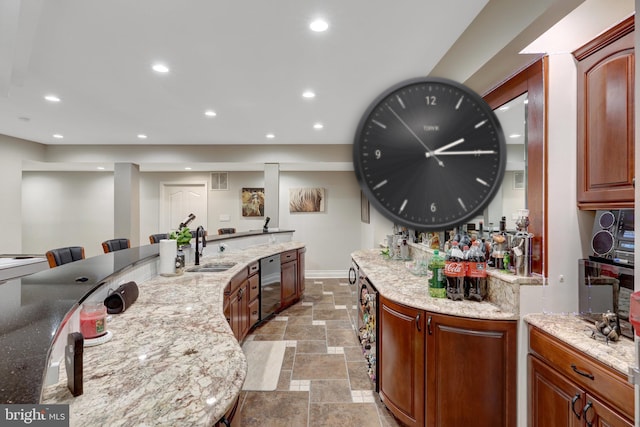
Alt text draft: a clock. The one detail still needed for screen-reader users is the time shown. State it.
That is 2:14:53
